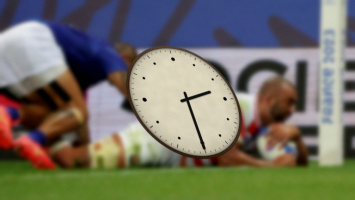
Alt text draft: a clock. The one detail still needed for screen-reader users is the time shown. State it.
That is 2:30
